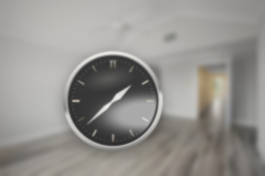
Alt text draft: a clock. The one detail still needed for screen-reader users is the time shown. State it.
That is 1:38
